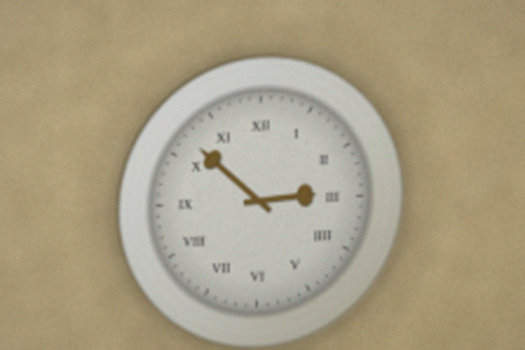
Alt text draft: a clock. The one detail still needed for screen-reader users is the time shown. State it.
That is 2:52
